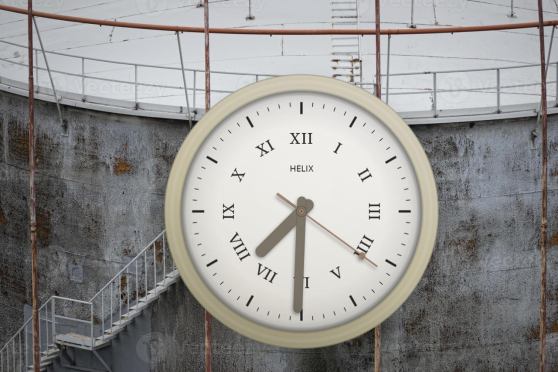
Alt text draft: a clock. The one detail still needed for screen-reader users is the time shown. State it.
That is 7:30:21
